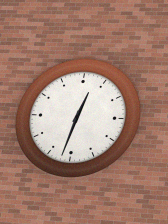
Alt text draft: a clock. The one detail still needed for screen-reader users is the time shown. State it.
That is 12:32
